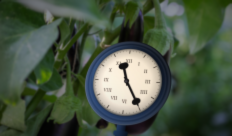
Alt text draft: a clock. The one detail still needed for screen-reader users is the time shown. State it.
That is 11:25
